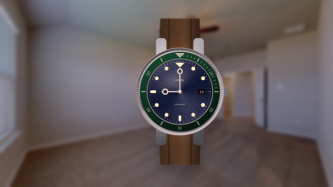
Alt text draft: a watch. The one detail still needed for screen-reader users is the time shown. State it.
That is 9:00
